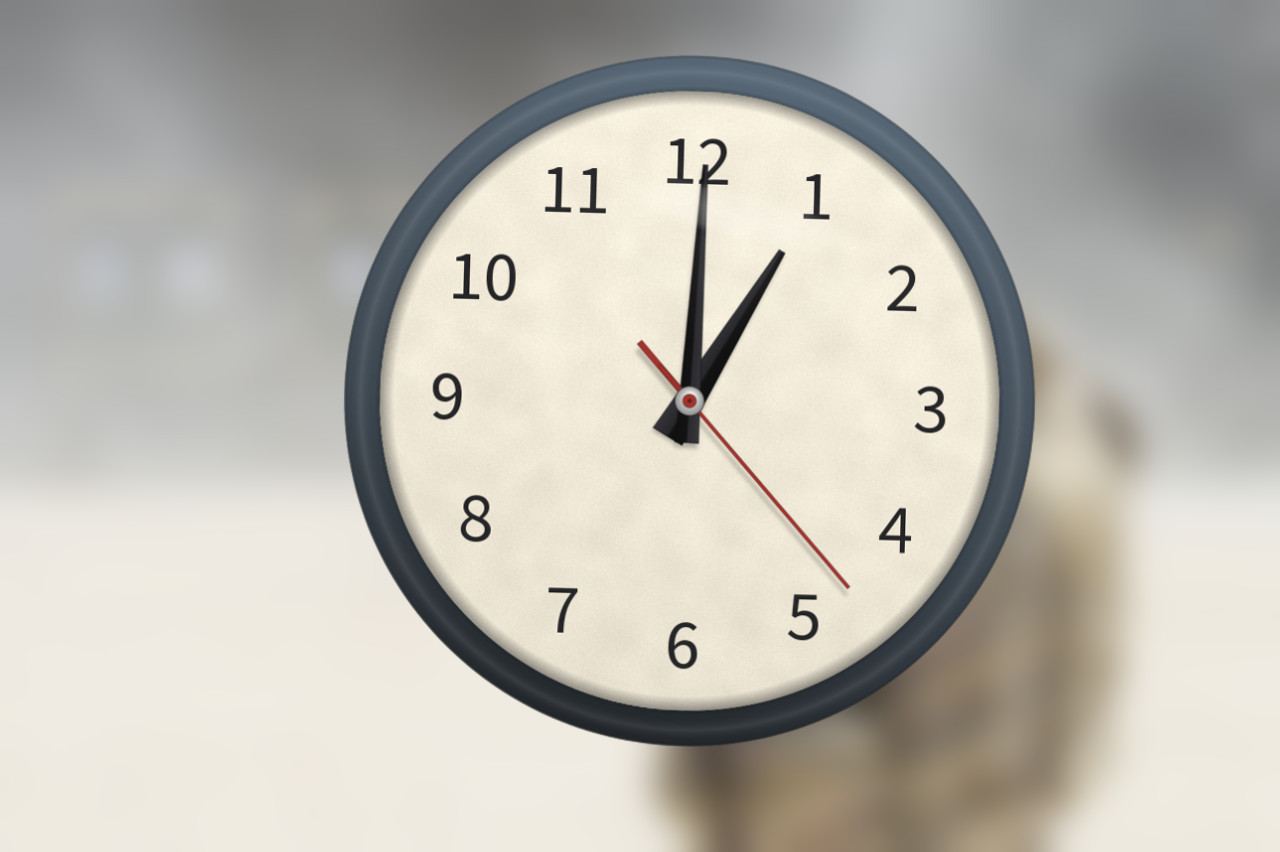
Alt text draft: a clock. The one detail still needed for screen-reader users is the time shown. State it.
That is 1:00:23
